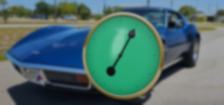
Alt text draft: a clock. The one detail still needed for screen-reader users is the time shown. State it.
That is 7:05
